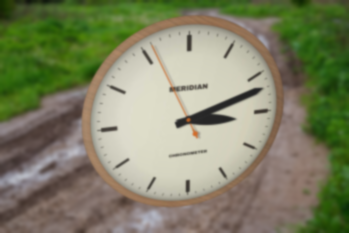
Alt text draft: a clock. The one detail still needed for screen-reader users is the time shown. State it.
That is 3:11:56
